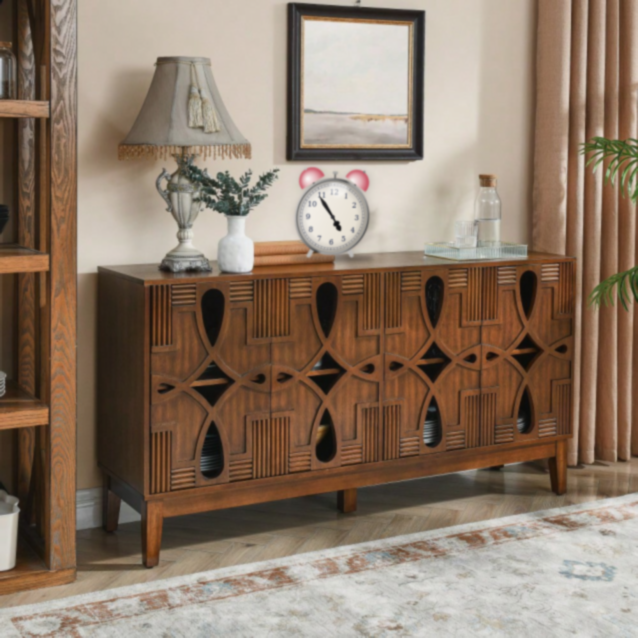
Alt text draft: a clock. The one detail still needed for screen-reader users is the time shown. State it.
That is 4:54
